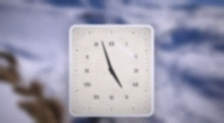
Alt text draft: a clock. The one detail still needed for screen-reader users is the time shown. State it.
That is 4:57
